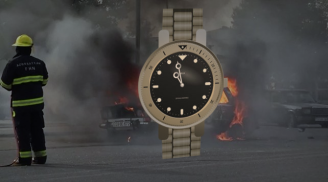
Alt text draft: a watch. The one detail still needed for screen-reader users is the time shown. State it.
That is 10:58
